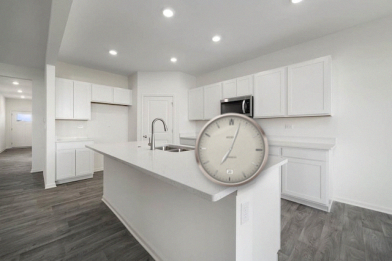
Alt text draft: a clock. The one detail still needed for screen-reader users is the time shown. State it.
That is 7:03
